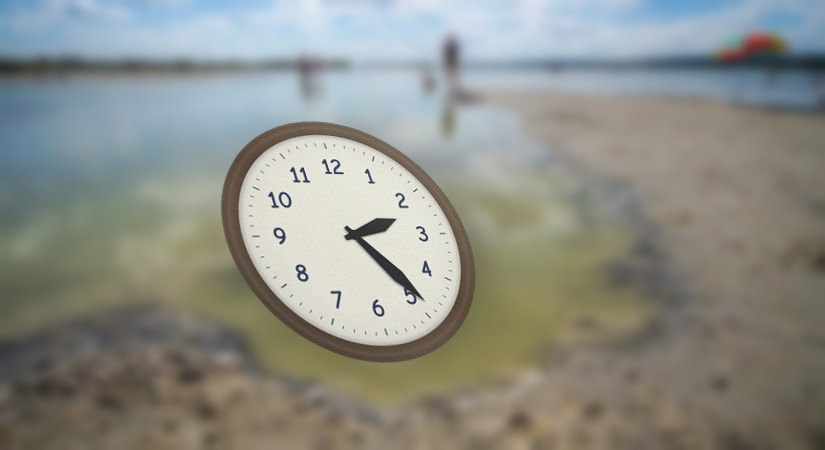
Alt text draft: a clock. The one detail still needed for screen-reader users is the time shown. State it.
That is 2:24
